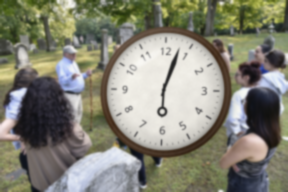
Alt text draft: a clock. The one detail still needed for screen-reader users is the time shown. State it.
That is 6:03
